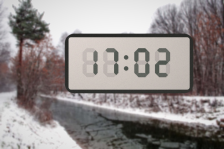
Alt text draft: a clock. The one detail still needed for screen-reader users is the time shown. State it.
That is 17:02
